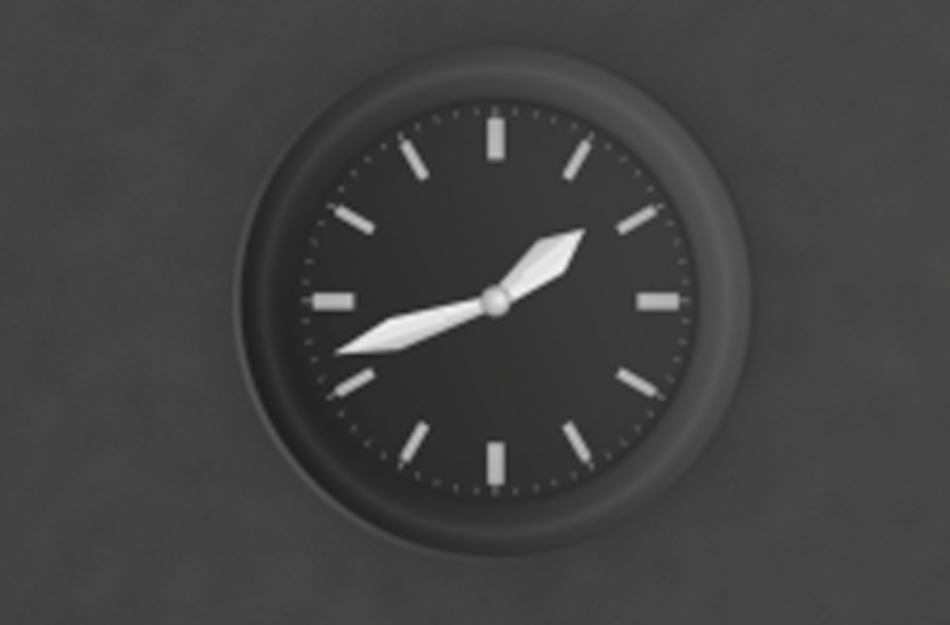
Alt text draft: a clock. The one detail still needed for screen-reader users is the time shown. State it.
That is 1:42
